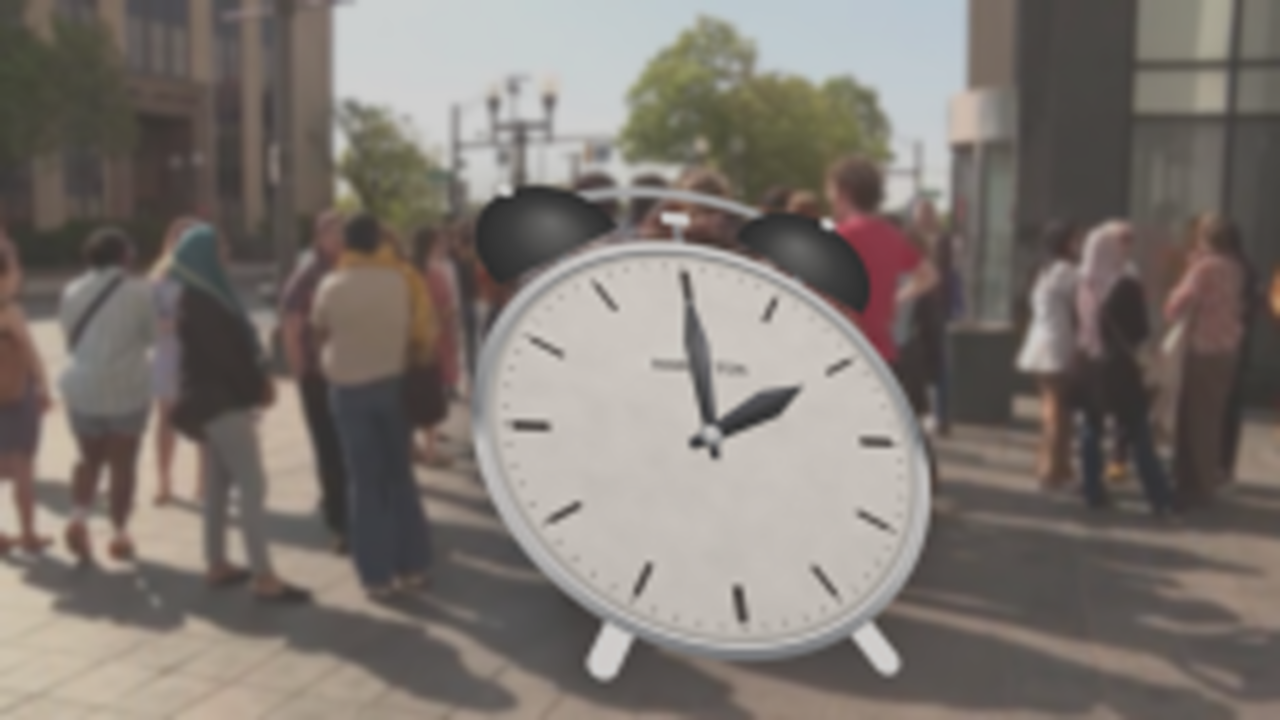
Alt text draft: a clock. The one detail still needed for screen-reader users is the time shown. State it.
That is 2:00
